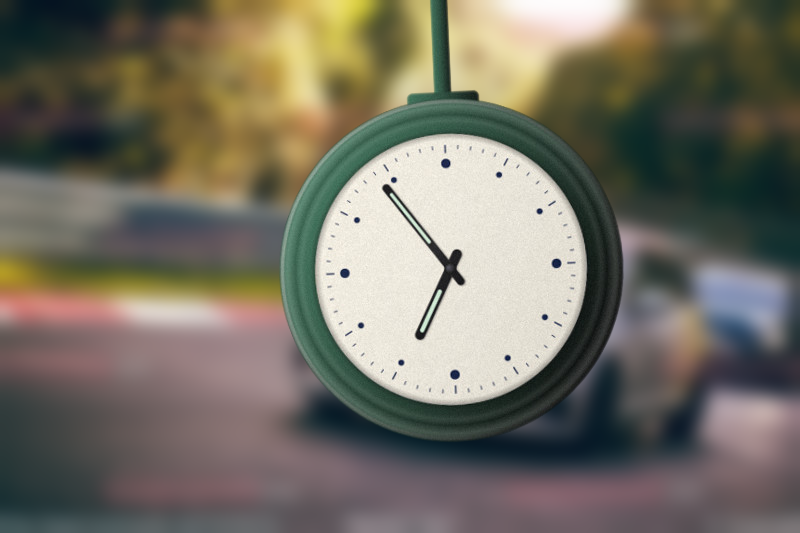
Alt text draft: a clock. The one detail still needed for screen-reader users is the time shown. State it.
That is 6:54
